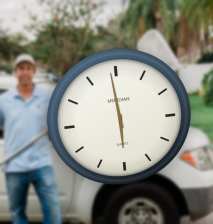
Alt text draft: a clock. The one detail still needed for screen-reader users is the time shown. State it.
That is 5:59
